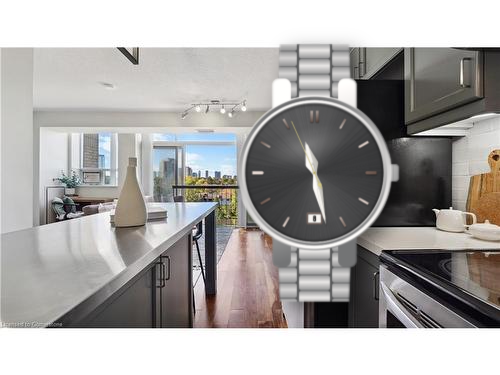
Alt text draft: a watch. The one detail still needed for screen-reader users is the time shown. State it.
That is 11:27:56
